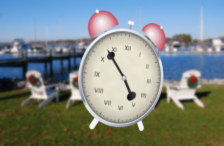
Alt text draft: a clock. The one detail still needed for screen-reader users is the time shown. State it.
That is 4:53
